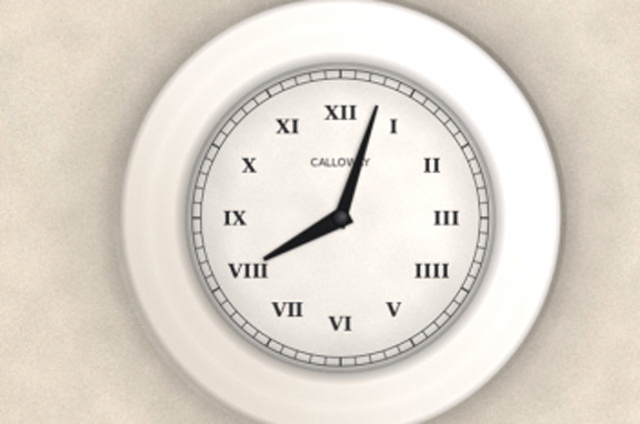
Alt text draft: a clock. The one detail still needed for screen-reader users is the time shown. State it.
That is 8:03
